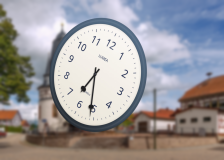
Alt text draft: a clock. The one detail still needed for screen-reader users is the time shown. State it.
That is 6:26
